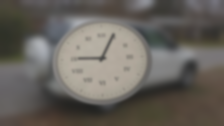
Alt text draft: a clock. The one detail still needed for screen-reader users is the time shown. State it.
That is 9:04
